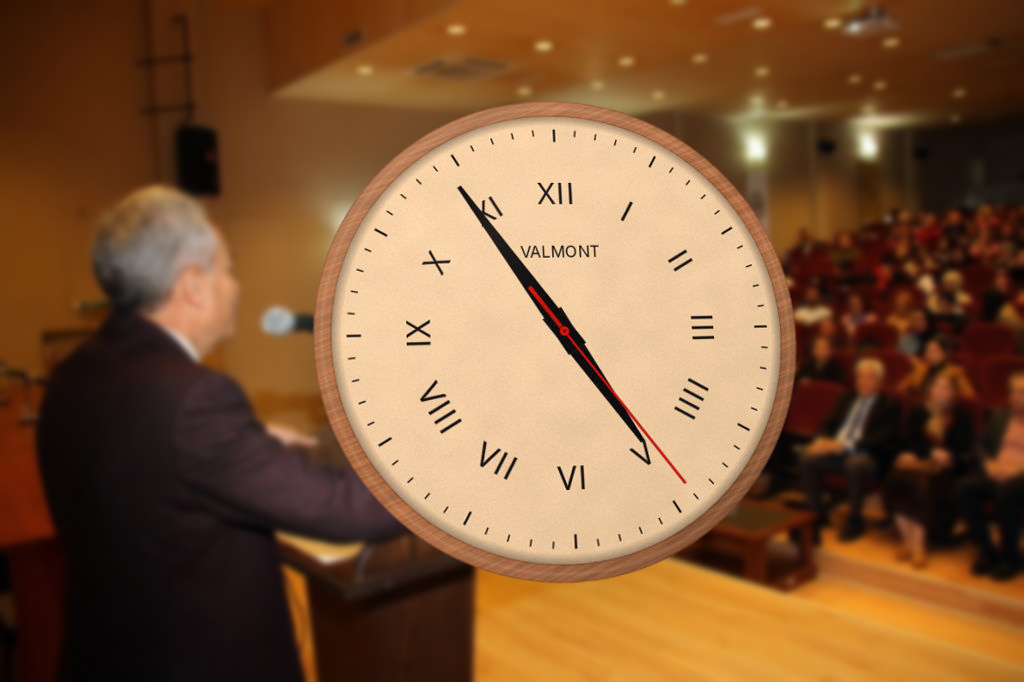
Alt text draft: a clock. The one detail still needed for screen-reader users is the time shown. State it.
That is 4:54:24
